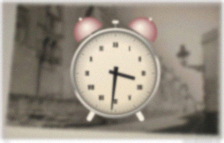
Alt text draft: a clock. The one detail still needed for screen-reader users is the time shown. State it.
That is 3:31
